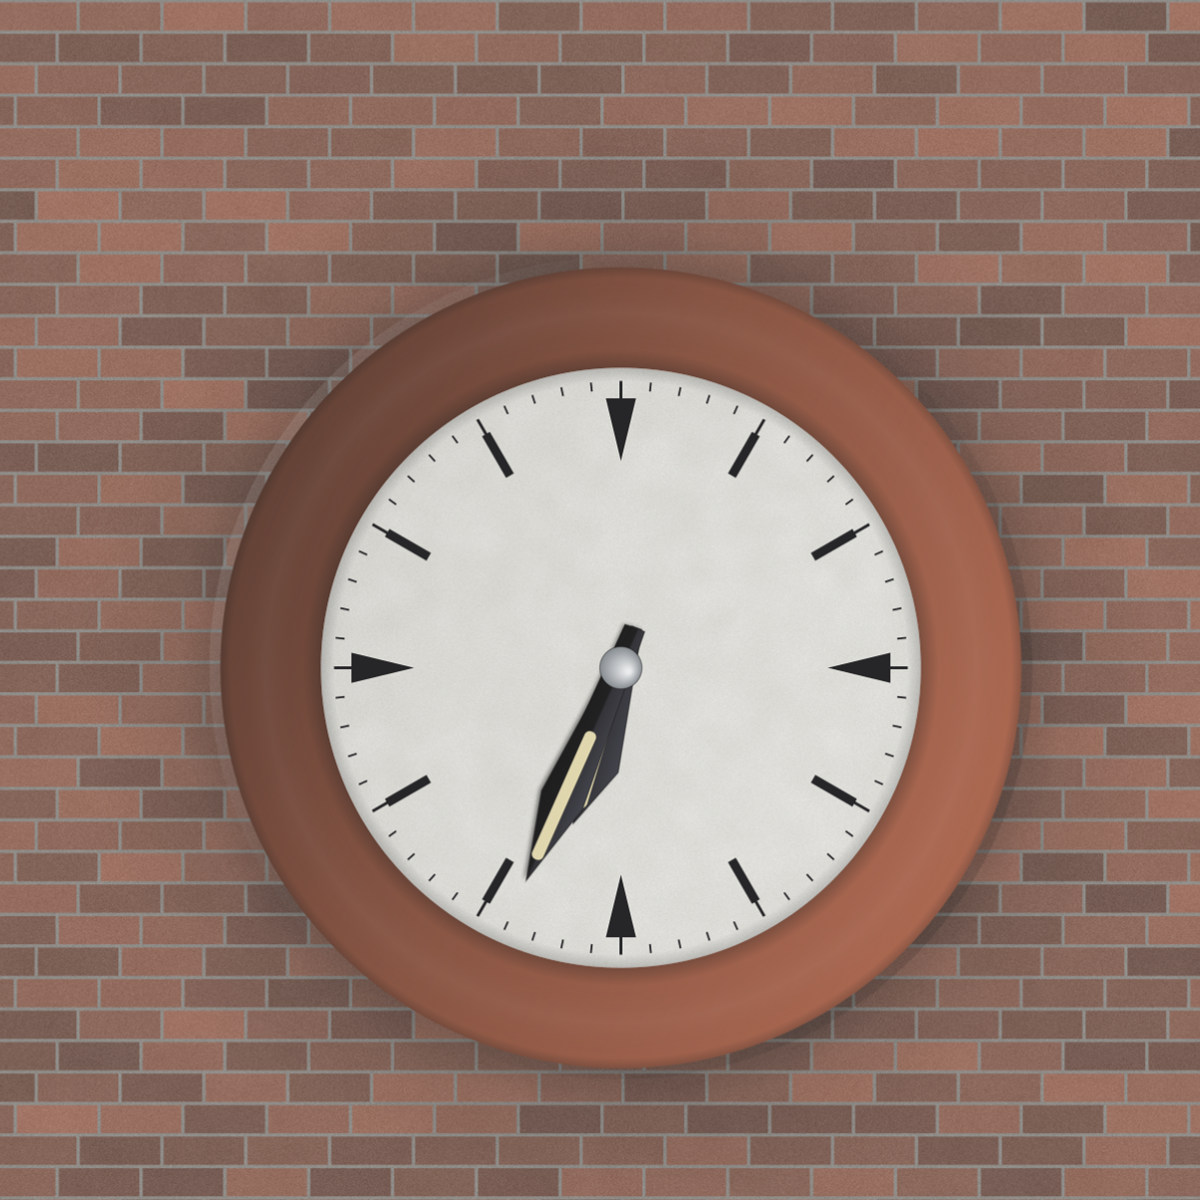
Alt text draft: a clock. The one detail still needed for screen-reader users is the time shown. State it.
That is 6:34
